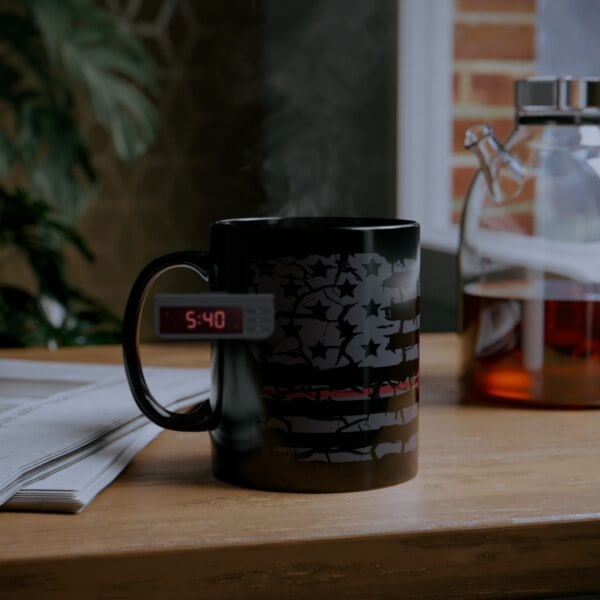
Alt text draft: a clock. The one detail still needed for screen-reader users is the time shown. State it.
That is 5:40
